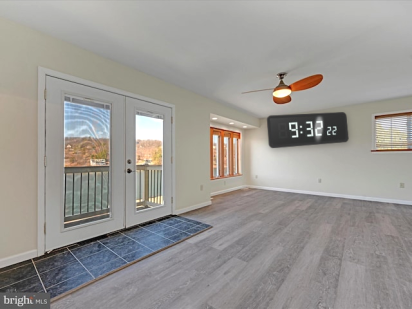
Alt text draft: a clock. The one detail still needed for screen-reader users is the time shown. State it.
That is 9:32:22
